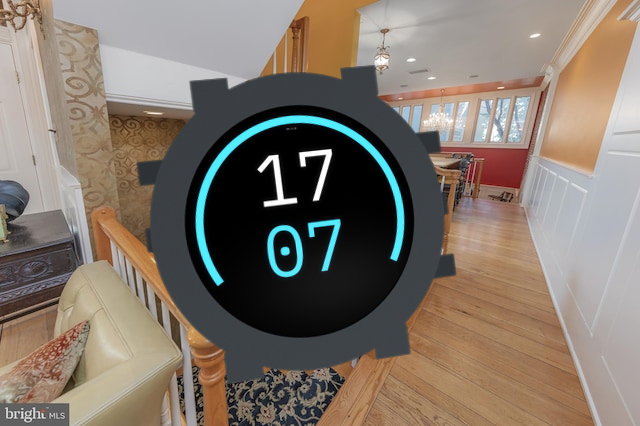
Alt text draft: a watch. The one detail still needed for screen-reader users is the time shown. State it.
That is 17:07
